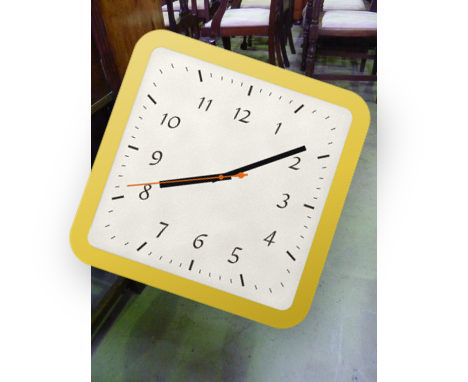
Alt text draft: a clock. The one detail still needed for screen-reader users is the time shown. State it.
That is 8:08:41
